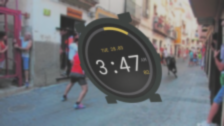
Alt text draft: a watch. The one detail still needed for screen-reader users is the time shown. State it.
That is 3:47
